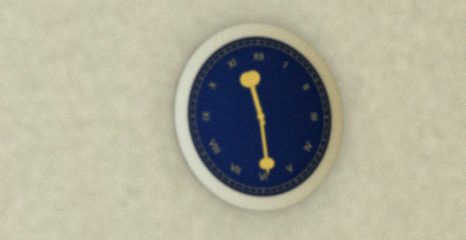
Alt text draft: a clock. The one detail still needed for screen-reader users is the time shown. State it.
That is 11:29
